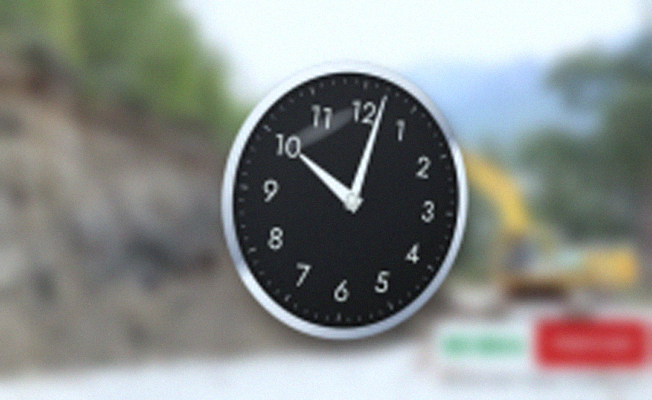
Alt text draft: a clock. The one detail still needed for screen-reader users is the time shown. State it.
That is 10:02
